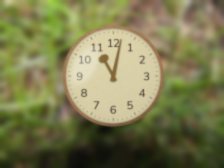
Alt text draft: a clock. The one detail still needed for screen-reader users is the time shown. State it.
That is 11:02
